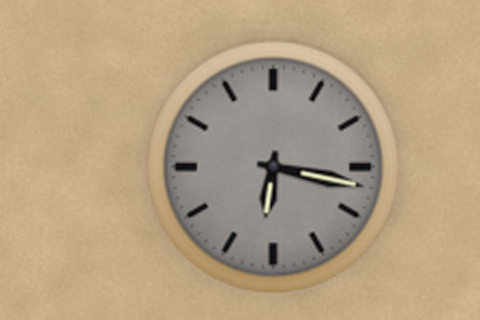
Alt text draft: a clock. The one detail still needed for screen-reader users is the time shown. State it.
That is 6:17
